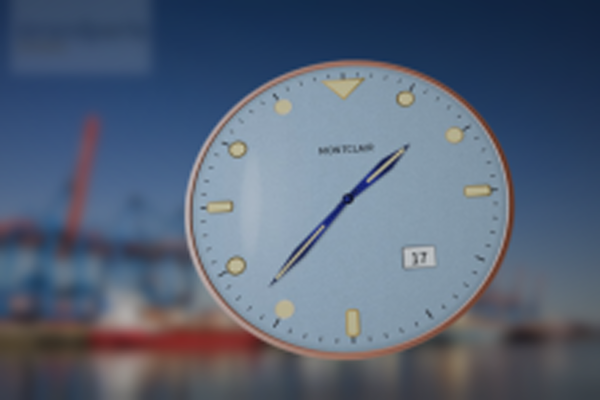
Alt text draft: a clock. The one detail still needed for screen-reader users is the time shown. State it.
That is 1:37
